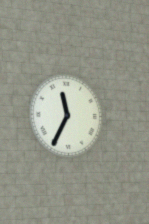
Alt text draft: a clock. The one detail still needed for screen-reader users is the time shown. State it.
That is 11:35
